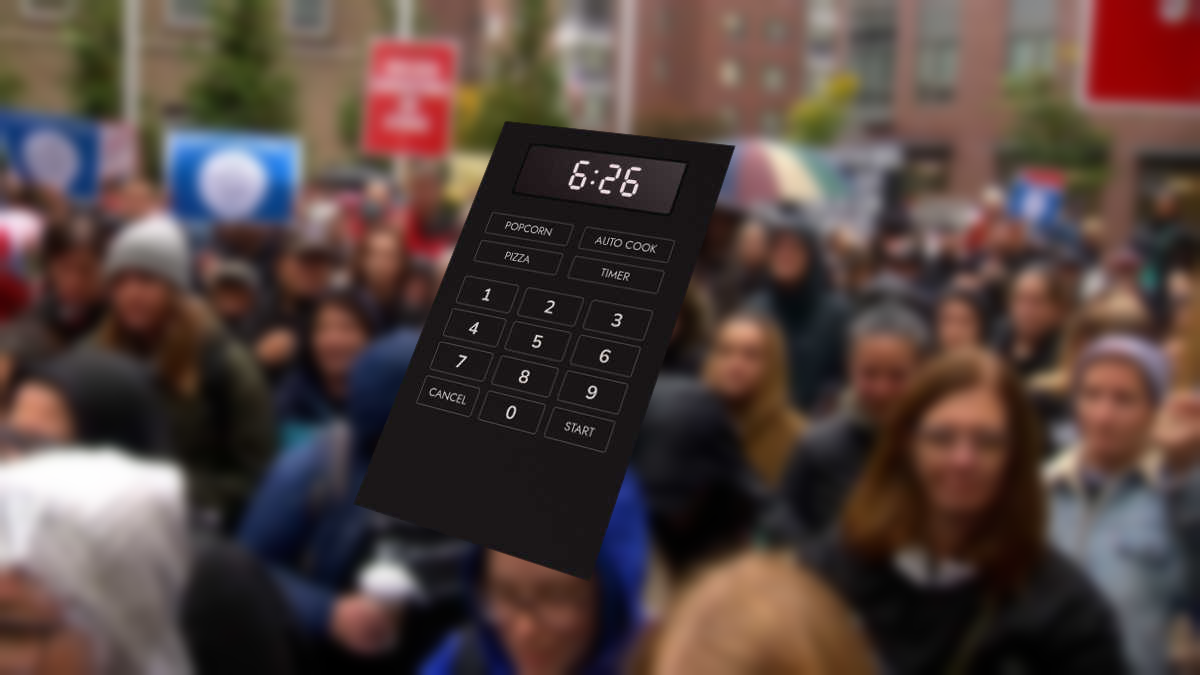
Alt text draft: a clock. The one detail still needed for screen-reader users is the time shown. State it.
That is 6:26
